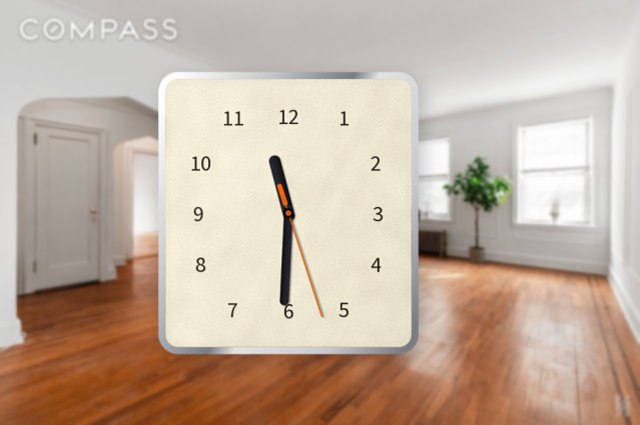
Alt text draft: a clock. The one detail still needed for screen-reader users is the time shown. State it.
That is 11:30:27
